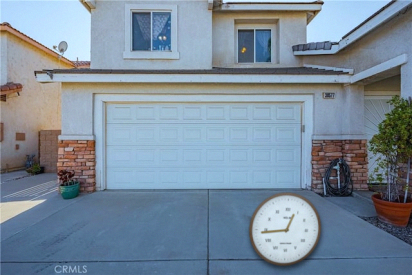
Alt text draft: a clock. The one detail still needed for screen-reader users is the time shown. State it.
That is 12:44
